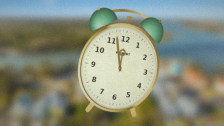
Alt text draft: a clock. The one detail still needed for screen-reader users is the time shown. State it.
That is 11:57
